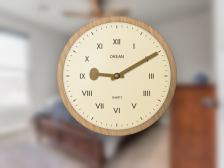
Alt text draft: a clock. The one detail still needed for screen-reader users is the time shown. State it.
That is 9:10
